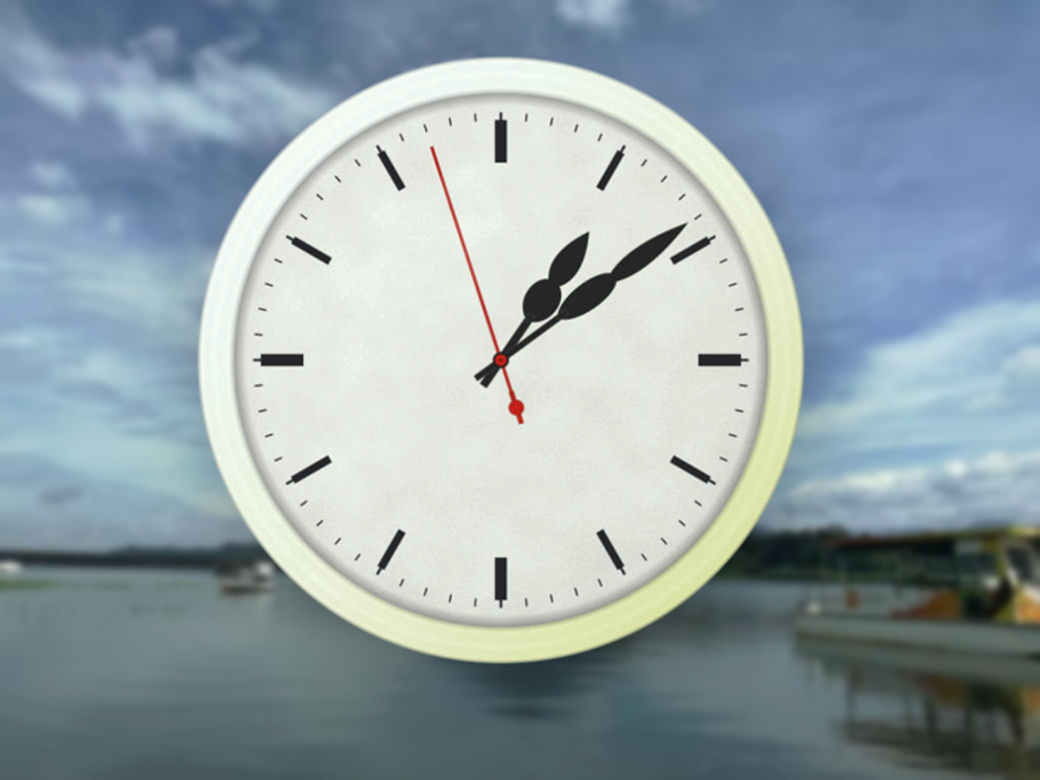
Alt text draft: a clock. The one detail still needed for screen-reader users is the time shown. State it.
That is 1:08:57
